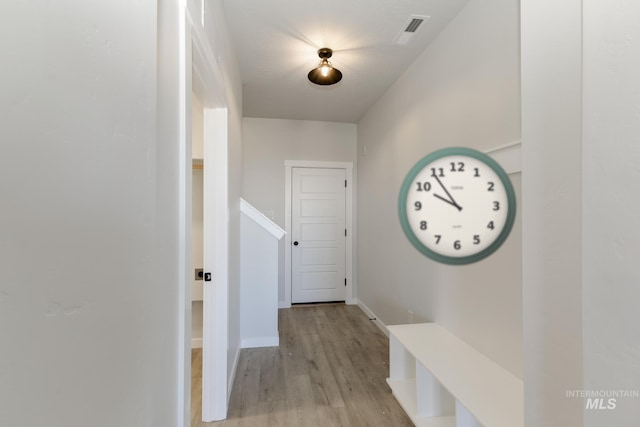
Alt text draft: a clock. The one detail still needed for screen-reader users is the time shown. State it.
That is 9:54
